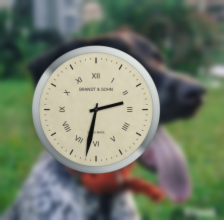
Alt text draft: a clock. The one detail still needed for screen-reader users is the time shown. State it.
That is 2:32
